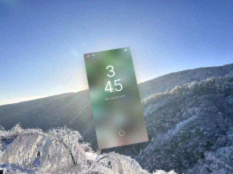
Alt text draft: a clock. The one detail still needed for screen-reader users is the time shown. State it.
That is 3:45
